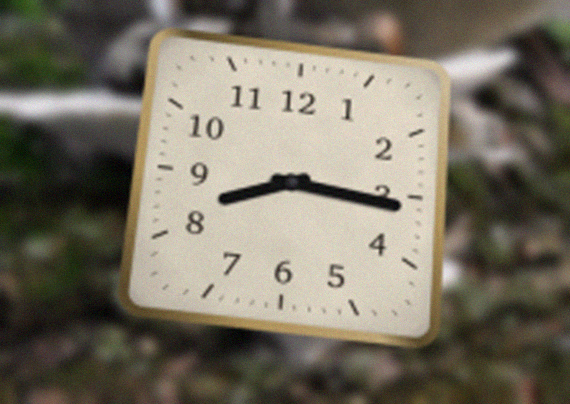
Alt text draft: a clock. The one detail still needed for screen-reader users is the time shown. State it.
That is 8:16
